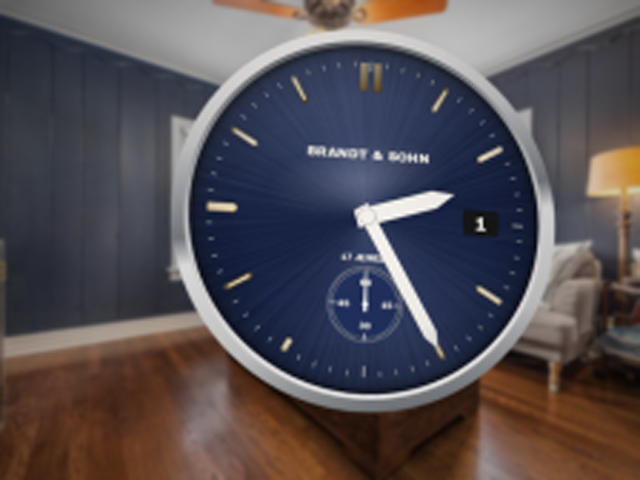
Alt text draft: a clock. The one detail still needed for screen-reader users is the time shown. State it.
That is 2:25
